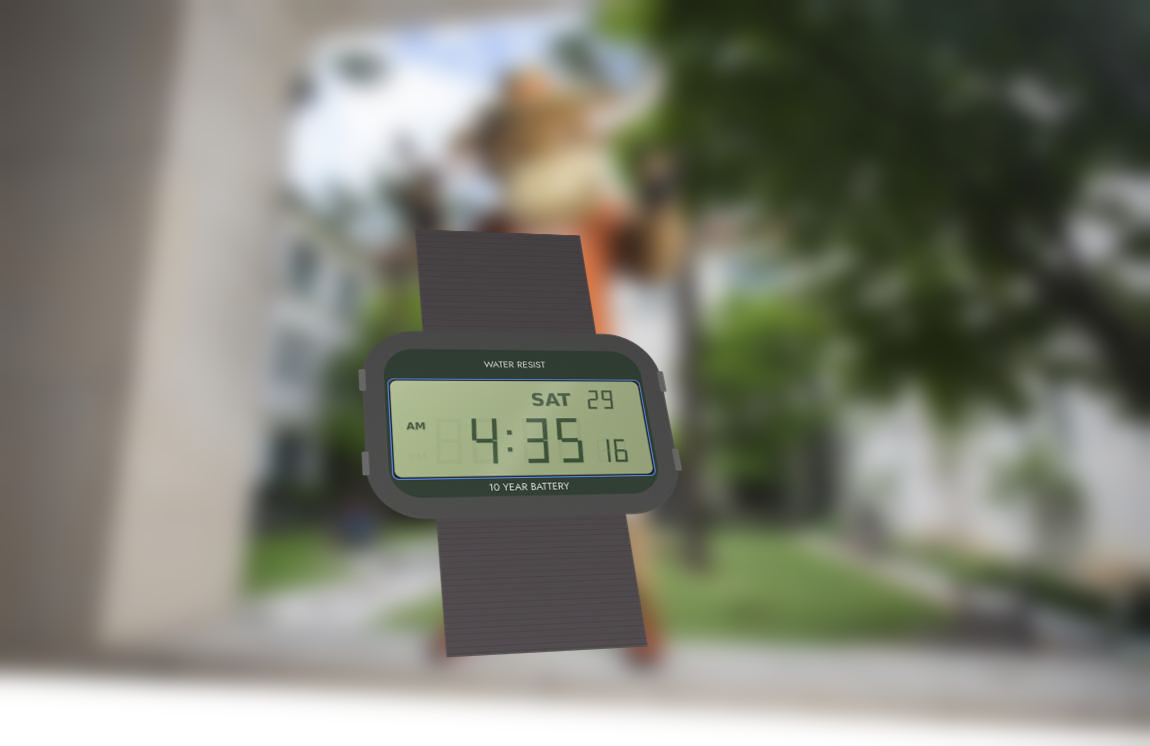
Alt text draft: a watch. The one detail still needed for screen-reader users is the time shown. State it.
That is 4:35:16
